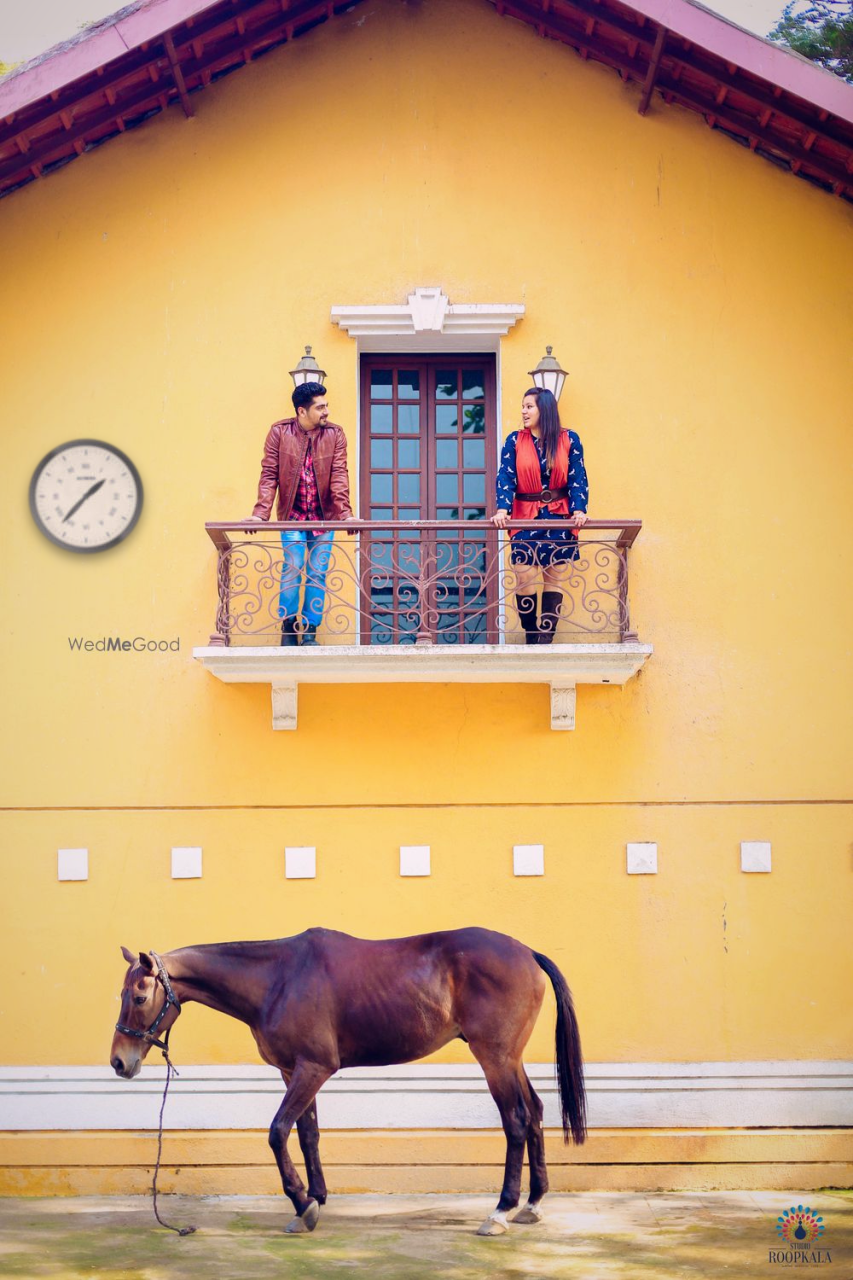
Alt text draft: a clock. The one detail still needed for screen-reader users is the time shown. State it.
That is 1:37
